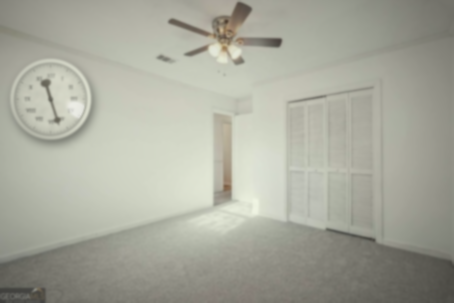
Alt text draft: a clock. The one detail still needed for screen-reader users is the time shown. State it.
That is 11:27
